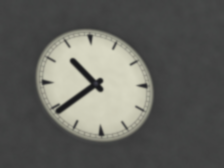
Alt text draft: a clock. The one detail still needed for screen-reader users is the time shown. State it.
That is 10:39
